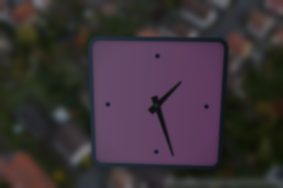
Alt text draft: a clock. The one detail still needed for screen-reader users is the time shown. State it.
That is 1:27
